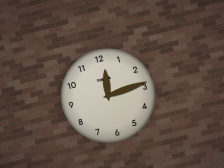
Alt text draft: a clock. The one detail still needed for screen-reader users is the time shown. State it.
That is 12:14
